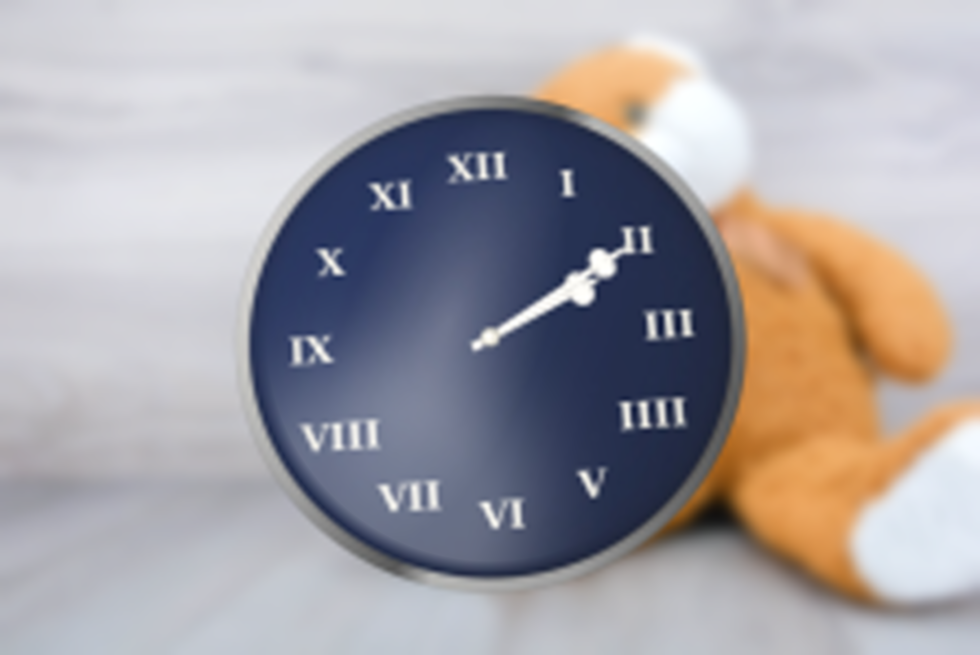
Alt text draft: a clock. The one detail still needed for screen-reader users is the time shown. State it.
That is 2:10
